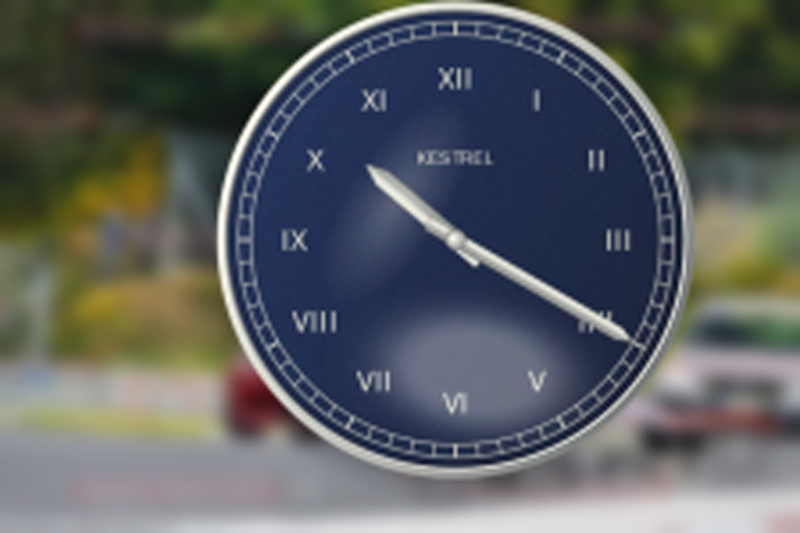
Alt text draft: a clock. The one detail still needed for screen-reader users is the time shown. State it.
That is 10:20
